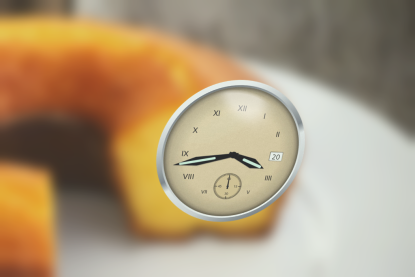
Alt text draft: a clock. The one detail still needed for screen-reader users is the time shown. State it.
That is 3:43
